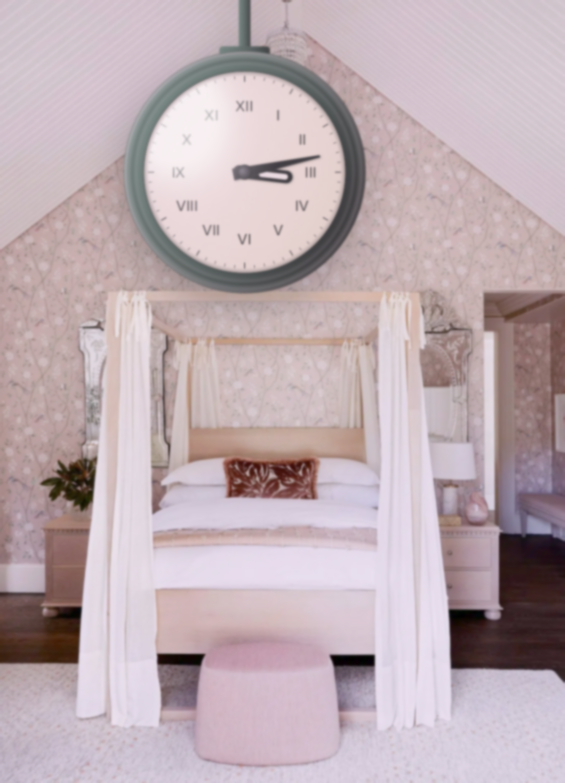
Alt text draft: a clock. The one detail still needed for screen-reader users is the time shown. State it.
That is 3:13
